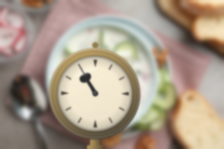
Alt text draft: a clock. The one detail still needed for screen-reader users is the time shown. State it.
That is 10:55
